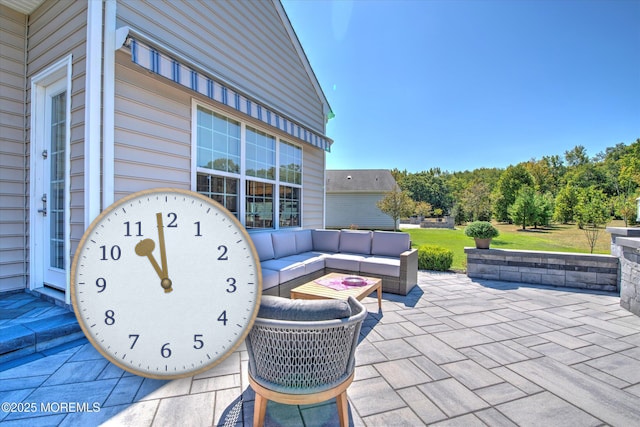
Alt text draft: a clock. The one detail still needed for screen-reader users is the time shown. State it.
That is 10:59
